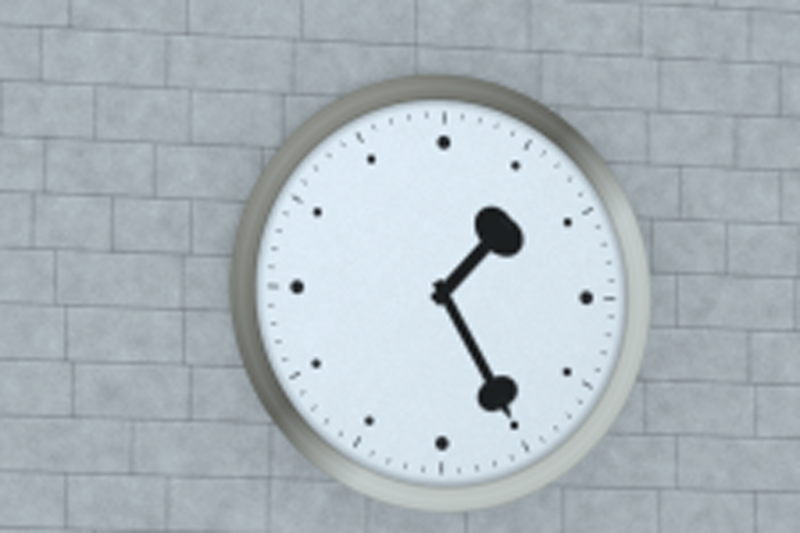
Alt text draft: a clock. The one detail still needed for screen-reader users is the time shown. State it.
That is 1:25
